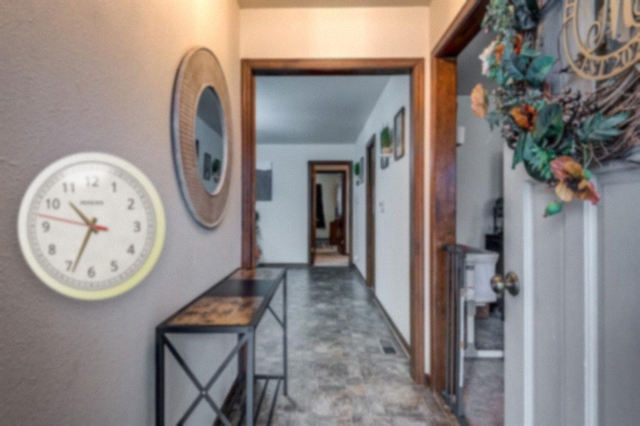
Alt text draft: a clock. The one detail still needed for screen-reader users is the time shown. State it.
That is 10:33:47
